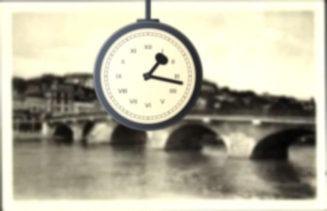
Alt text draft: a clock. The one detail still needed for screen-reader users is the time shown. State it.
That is 1:17
